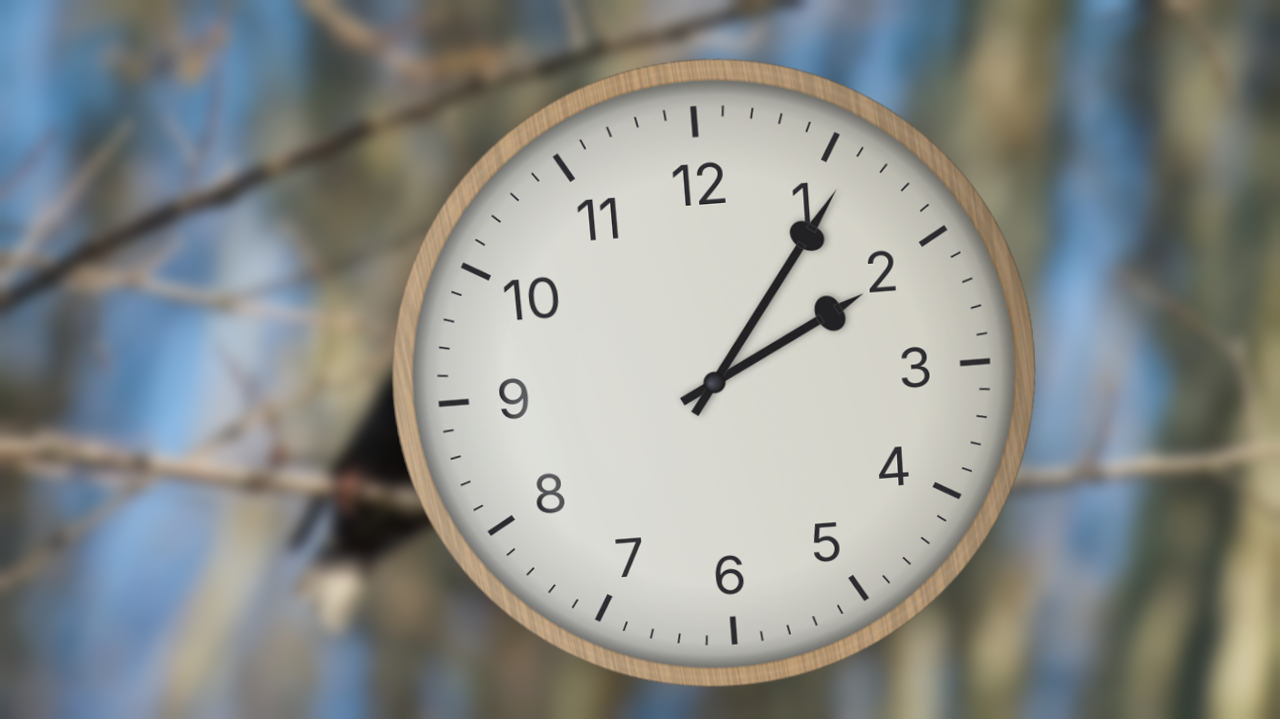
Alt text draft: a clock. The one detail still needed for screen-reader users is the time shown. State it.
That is 2:06
